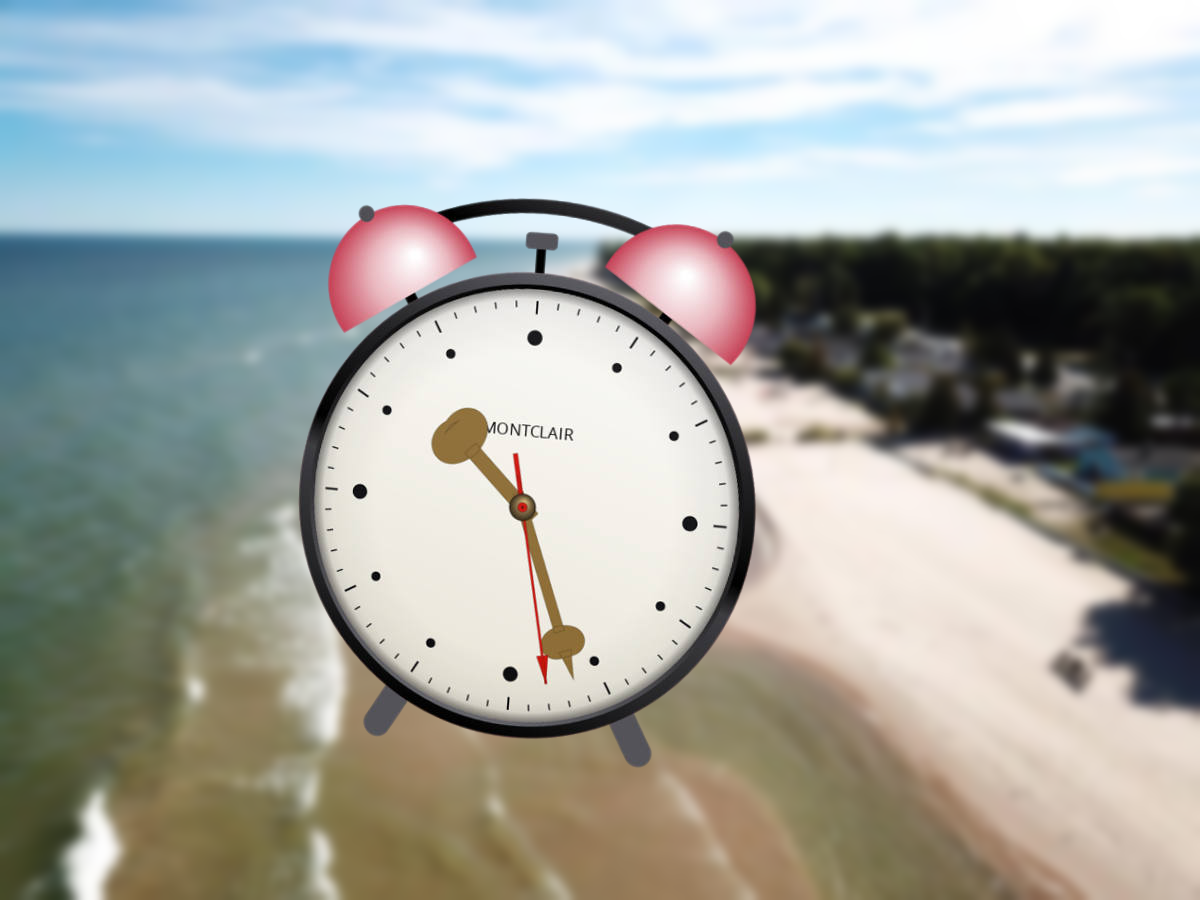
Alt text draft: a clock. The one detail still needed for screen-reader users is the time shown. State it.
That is 10:26:28
